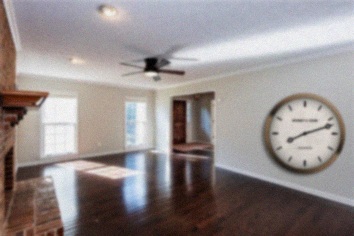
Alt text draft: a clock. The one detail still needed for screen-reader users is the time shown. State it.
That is 8:12
